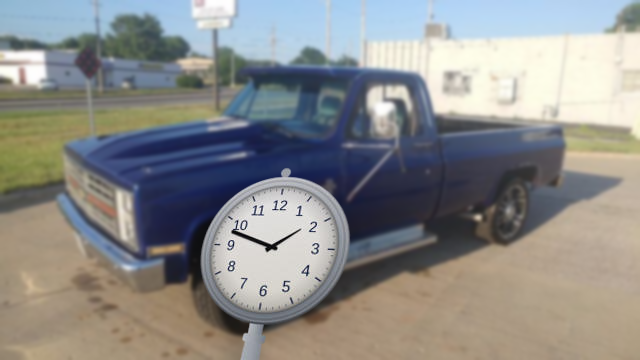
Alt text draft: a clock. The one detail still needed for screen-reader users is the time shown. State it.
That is 1:48
